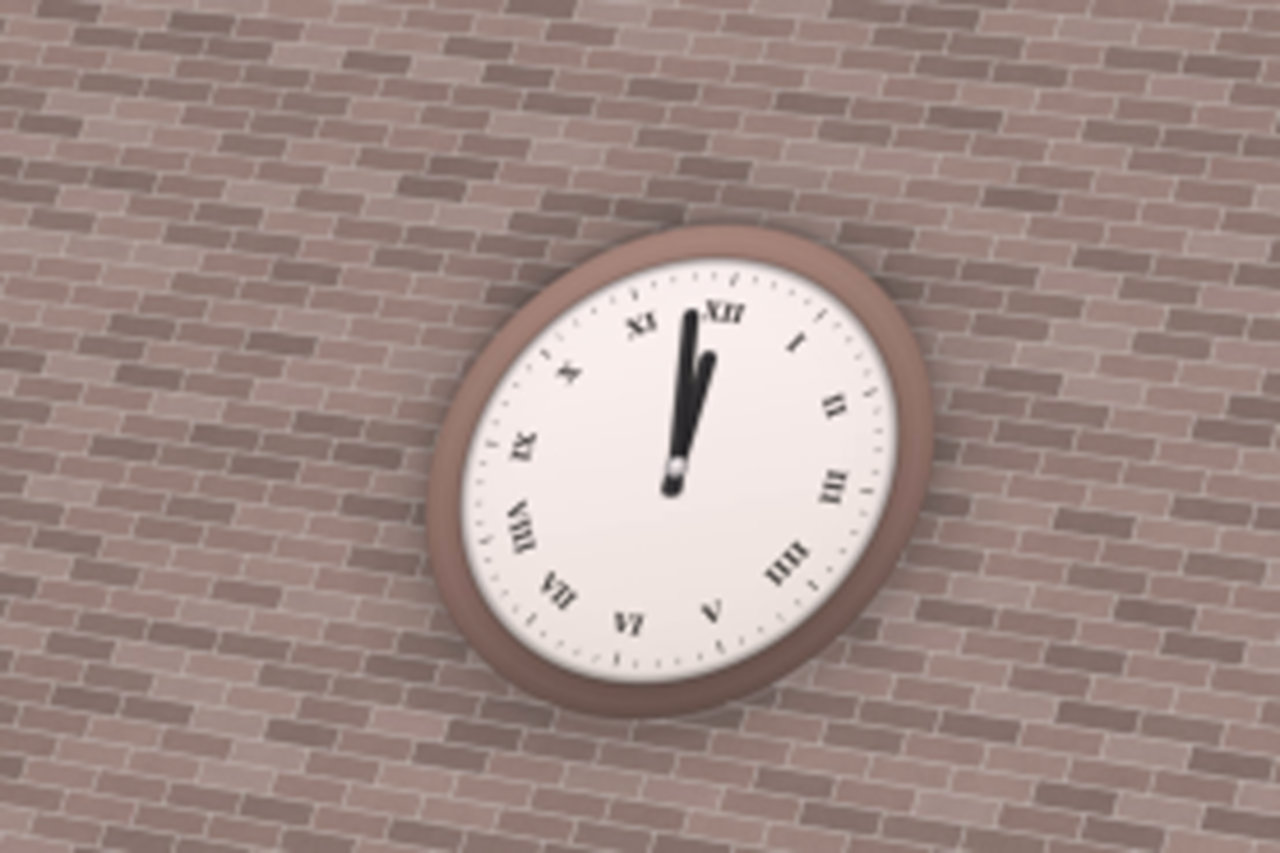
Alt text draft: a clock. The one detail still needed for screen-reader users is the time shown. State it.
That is 11:58
